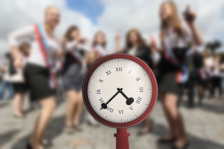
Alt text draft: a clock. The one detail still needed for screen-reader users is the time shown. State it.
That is 4:38
